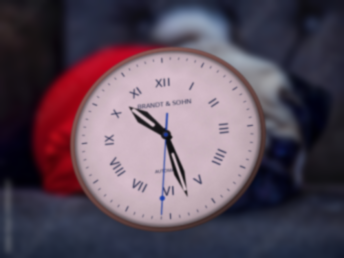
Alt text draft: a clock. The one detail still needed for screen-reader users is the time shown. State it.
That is 10:27:31
